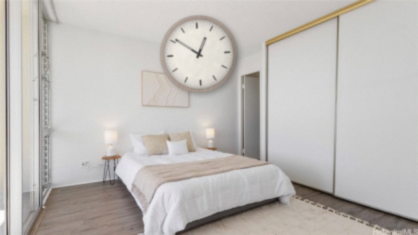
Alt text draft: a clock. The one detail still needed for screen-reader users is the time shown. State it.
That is 12:51
